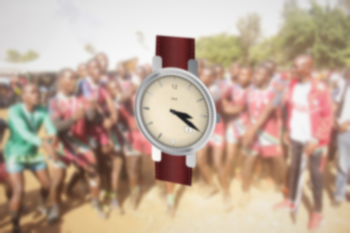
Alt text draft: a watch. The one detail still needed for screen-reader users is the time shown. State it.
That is 3:20
